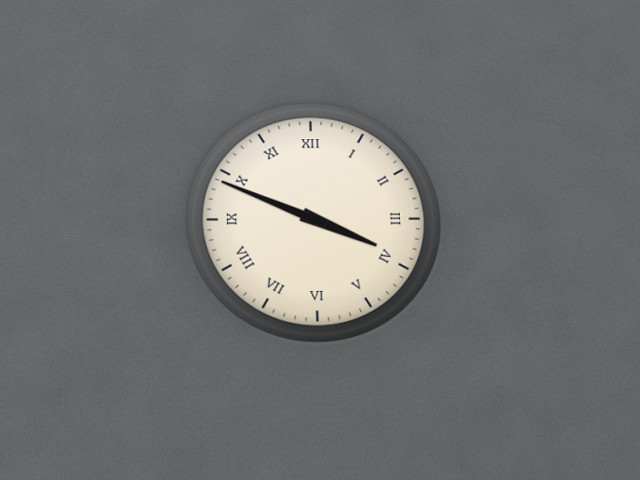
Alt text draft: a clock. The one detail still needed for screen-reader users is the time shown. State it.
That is 3:49
